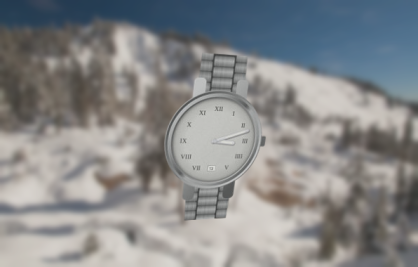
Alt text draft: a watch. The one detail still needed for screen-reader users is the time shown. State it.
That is 3:12
